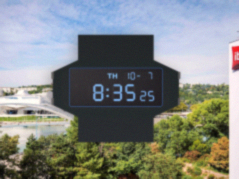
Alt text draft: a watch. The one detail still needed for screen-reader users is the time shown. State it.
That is 8:35:25
